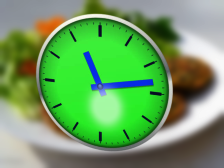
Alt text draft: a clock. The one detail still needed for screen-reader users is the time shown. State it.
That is 11:13
